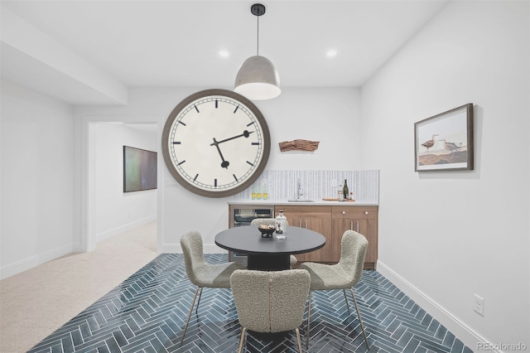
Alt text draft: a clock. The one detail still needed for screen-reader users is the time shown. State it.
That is 5:12
